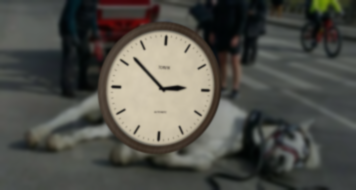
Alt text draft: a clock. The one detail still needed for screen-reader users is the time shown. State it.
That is 2:52
